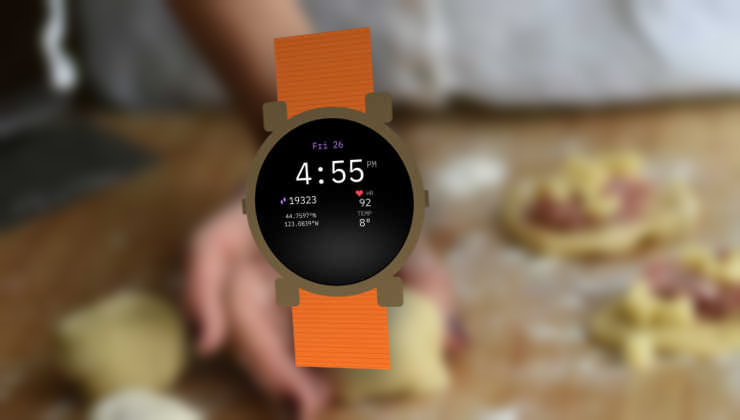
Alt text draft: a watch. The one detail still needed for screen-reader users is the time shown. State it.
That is 4:55
